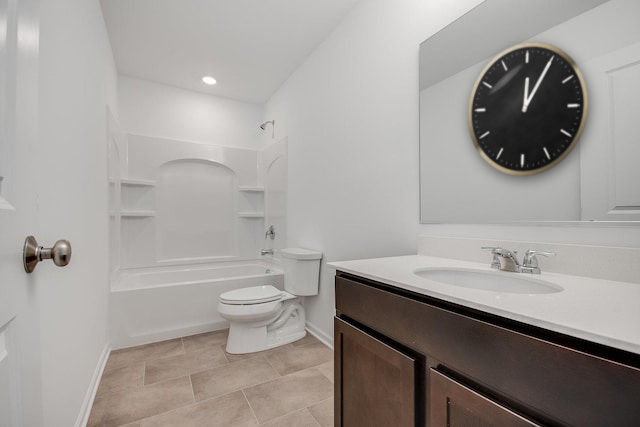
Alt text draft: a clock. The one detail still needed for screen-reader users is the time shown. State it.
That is 12:05
